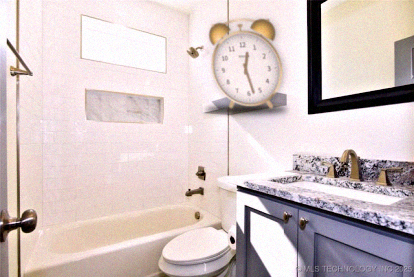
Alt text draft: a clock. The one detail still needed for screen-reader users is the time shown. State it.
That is 12:28
